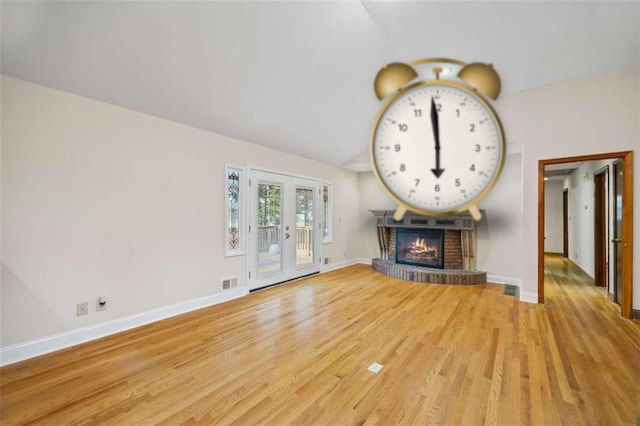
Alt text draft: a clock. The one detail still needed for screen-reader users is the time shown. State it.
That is 5:59
